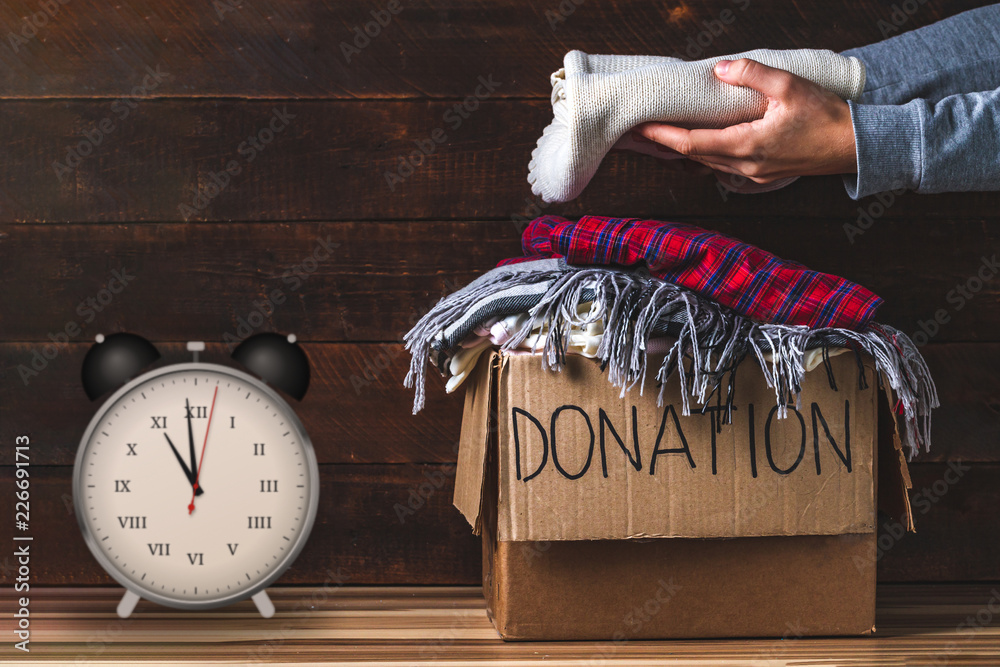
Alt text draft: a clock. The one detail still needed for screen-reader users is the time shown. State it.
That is 10:59:02
